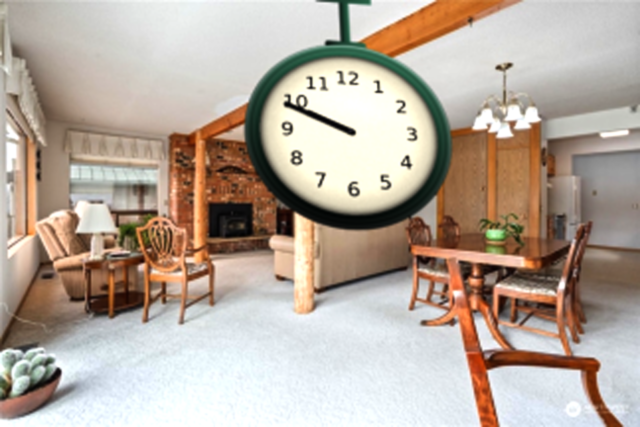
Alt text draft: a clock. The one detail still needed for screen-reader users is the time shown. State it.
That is 9:49
